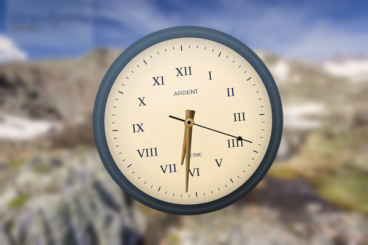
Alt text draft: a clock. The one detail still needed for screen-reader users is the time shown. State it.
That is 6:31:19
